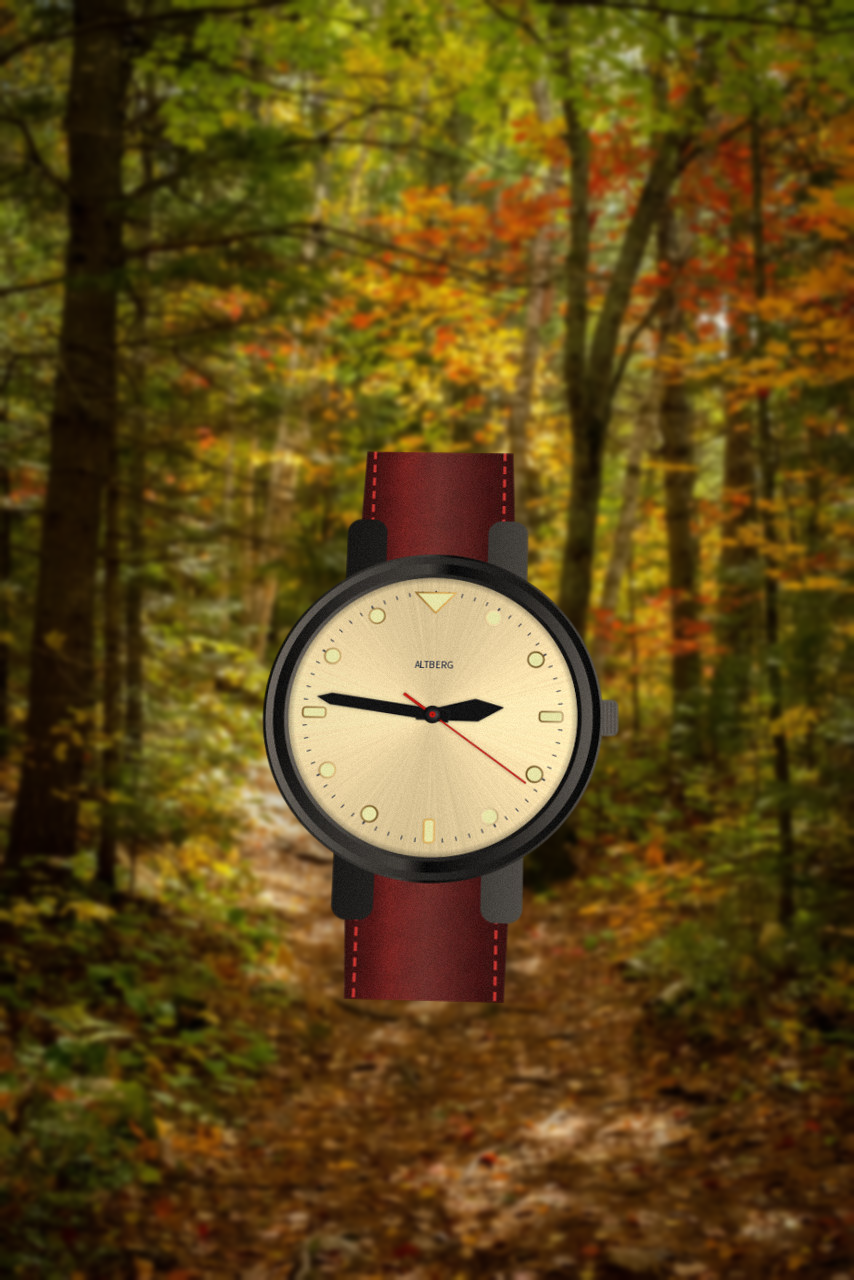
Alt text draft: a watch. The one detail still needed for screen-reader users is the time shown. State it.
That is 2:46:21
